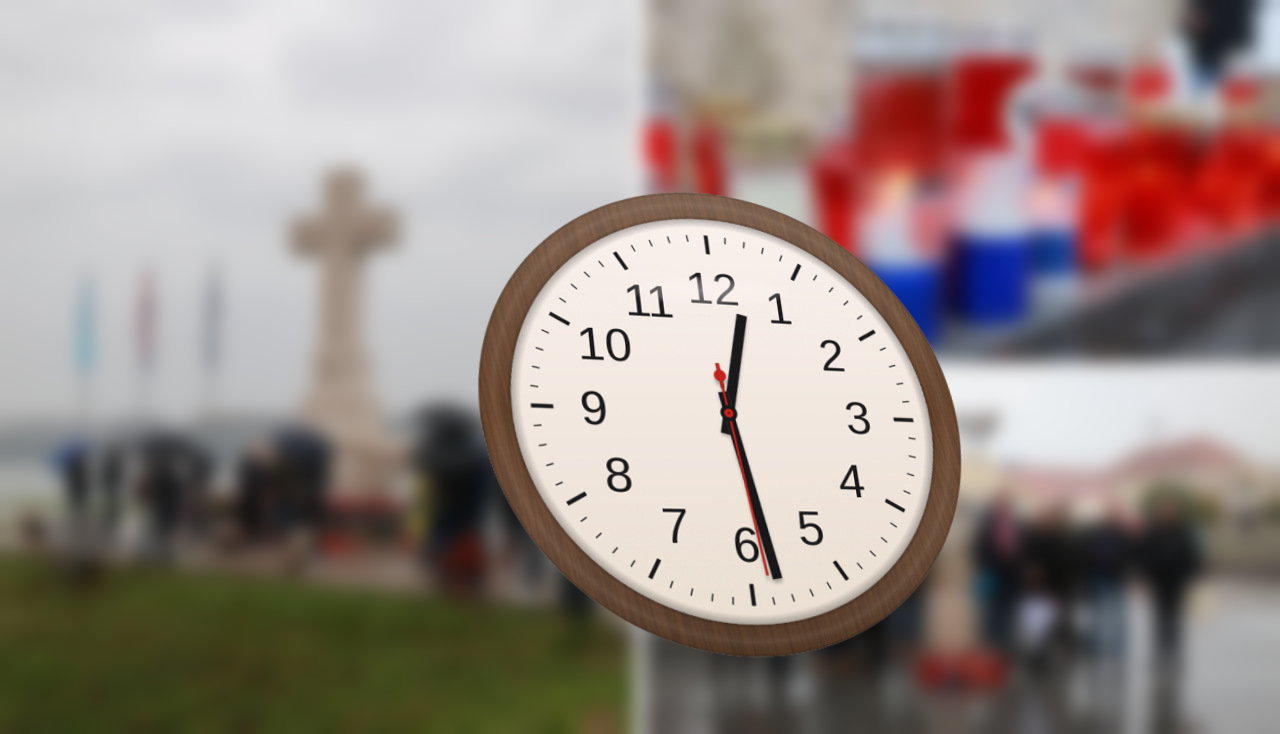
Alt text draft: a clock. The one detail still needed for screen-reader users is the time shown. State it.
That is 12:28:29
